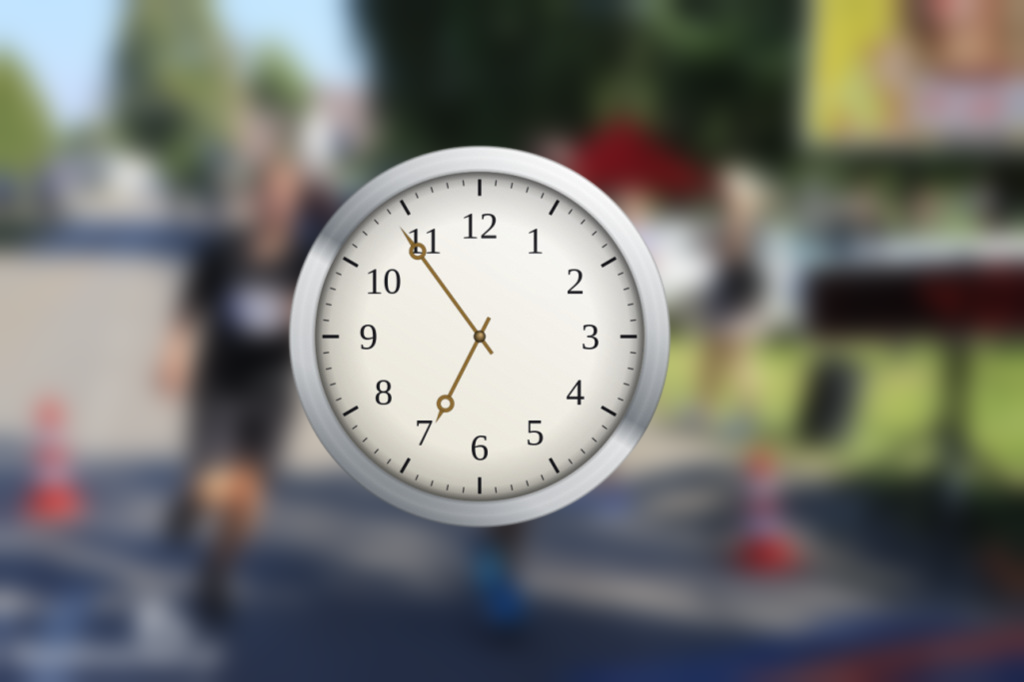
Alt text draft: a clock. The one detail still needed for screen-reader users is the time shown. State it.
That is 6:54
